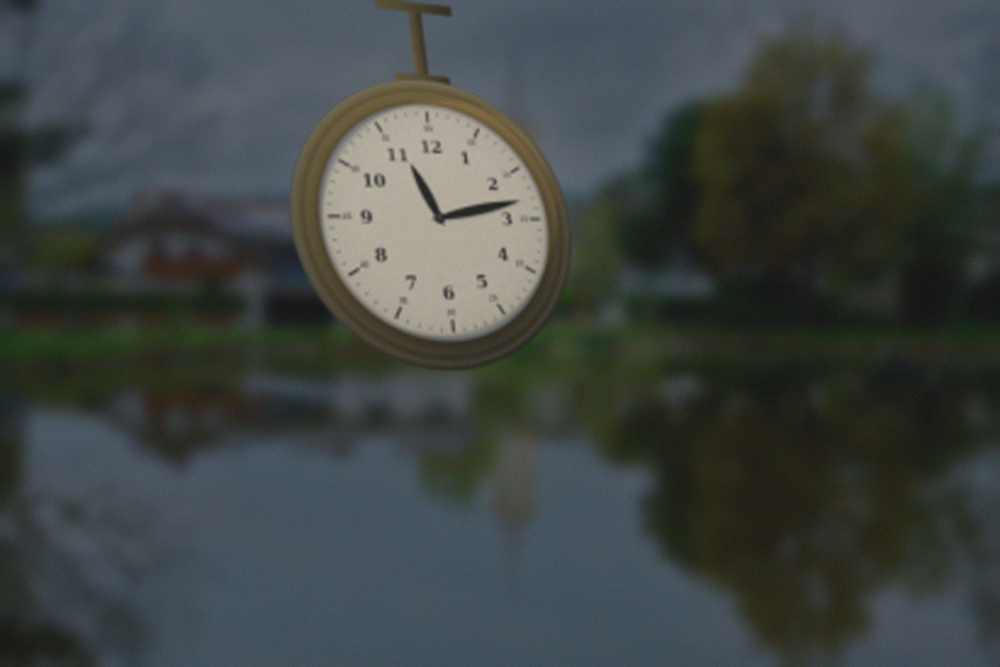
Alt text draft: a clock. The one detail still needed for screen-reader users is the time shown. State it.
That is 11:13
